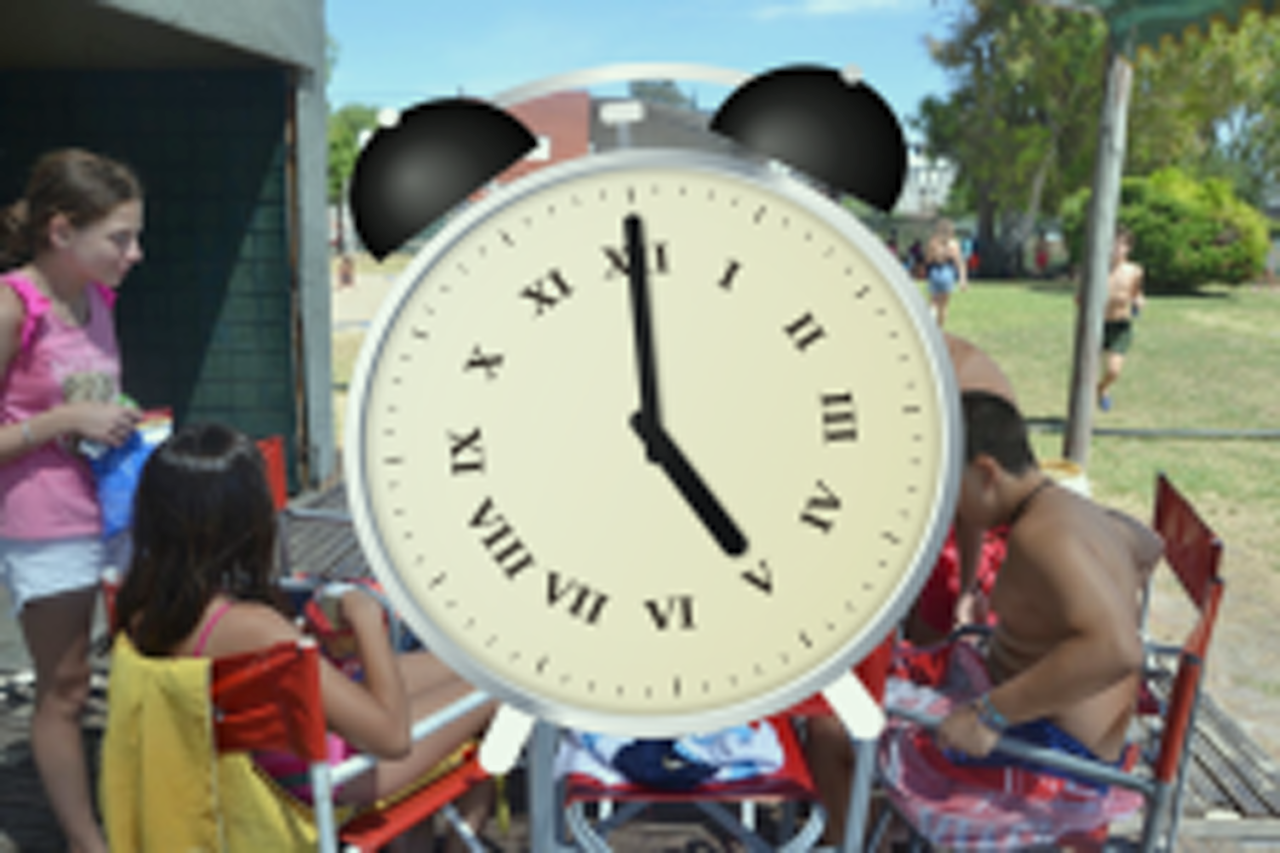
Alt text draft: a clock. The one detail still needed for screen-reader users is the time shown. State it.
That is 5:00
